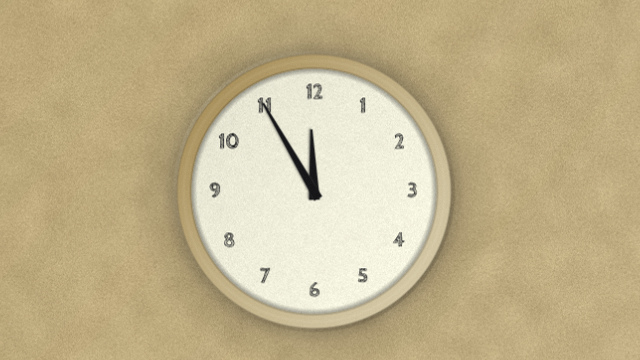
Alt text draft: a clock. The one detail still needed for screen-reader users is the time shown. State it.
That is 11:55
